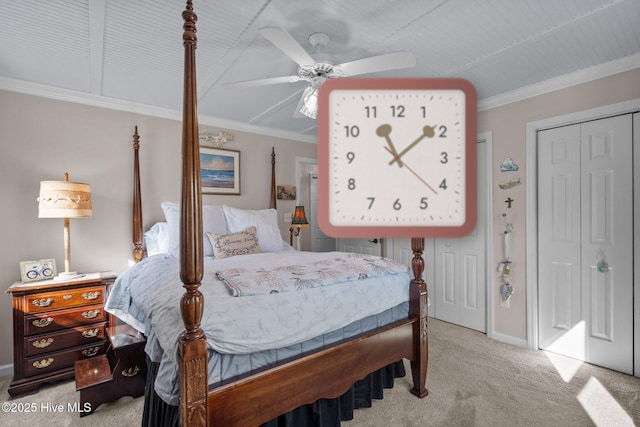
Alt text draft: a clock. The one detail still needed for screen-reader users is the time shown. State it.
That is 11:08:22
